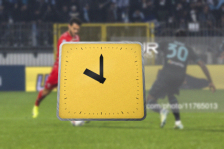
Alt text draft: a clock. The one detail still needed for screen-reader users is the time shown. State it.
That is 10:00
